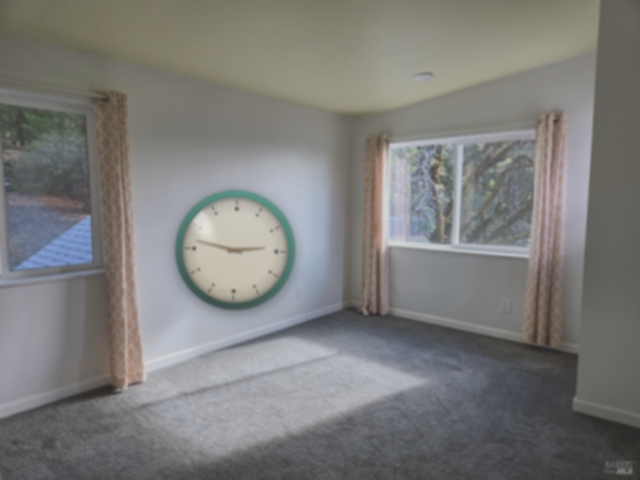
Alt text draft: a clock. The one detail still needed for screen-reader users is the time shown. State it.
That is 2:47
